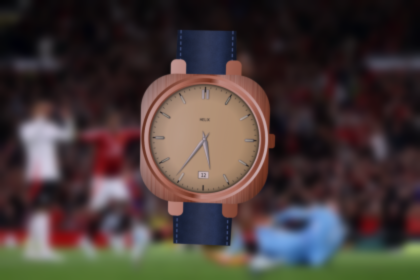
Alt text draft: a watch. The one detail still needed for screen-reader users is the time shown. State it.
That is 5:36
